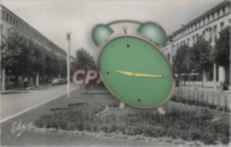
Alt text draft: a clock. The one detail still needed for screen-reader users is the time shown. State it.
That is 9:15
